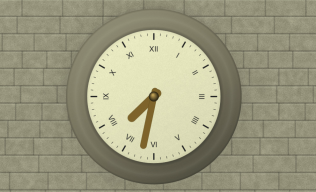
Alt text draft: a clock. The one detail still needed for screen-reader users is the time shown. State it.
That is 7:32
